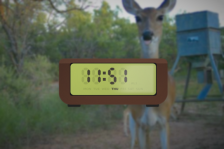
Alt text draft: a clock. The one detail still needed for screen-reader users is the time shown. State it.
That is 11:51
